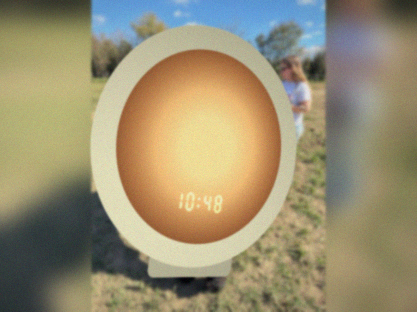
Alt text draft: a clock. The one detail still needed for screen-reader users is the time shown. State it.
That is 10:48
